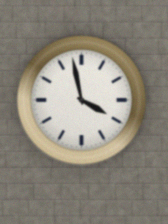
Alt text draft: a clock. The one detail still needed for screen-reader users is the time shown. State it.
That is 3:58
